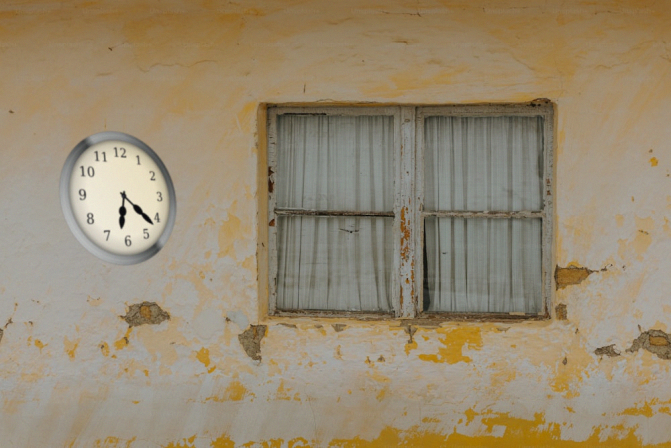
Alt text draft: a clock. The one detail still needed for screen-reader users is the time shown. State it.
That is 6:22
